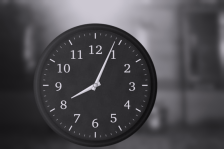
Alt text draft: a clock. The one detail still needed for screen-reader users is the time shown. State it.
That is 8:04
